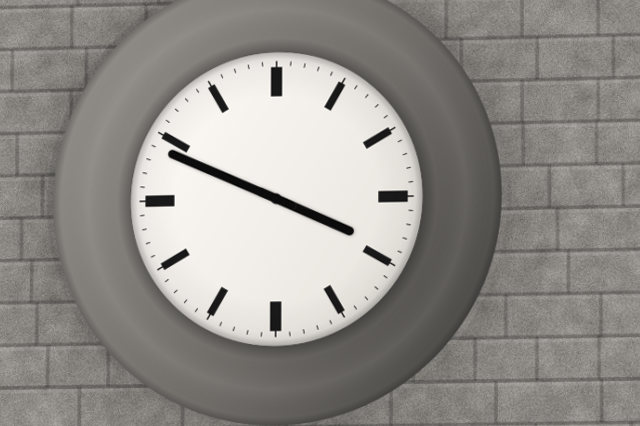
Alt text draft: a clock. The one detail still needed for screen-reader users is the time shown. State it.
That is 3:49
